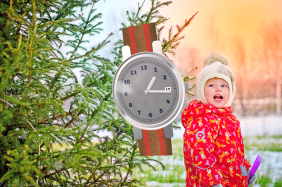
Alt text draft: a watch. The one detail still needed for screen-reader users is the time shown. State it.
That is 1:16
